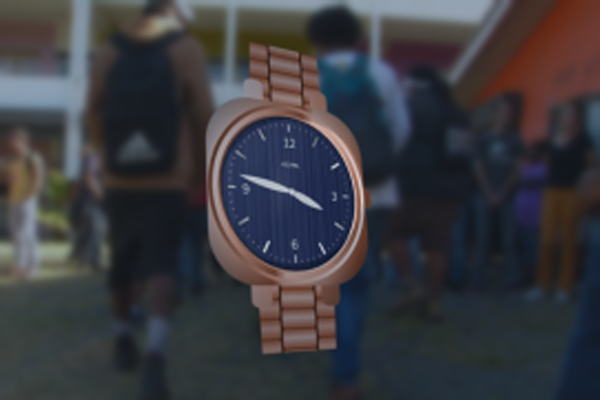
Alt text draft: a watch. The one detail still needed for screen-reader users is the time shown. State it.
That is 3:47
